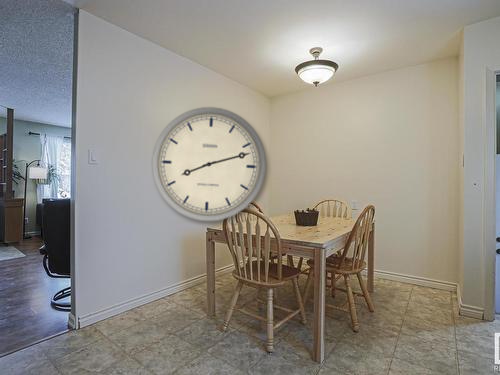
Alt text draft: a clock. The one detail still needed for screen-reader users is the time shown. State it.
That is 8:12
